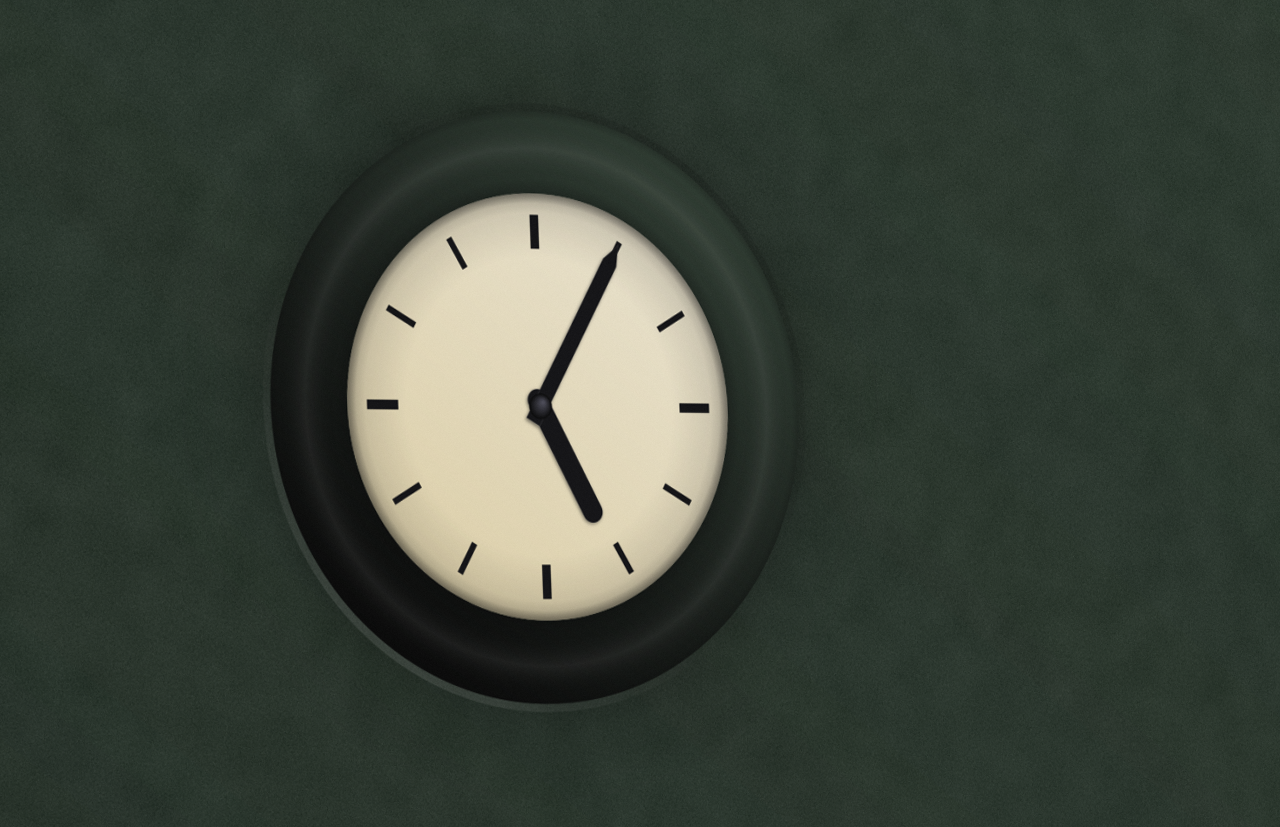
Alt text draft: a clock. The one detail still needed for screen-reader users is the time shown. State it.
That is 5:05
